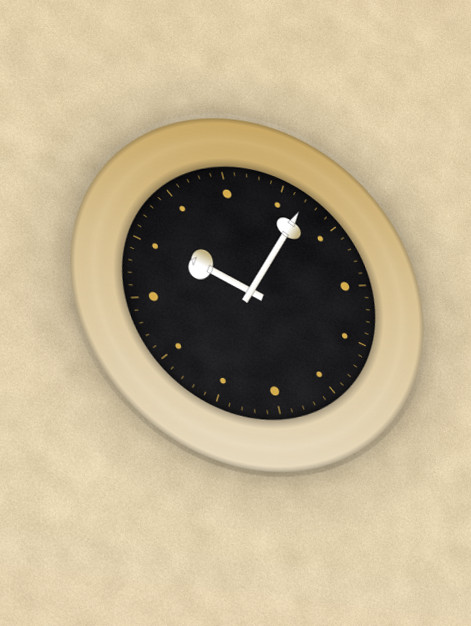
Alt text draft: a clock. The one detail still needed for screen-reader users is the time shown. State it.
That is 10:07
